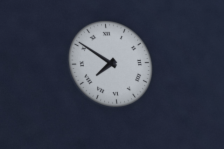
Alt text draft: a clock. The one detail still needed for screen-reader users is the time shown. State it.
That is 7:51
